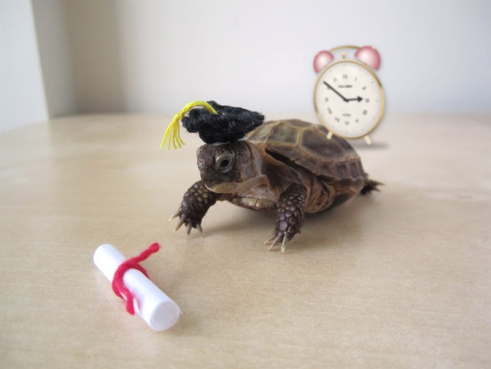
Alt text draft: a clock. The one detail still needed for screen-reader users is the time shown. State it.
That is 2:51
